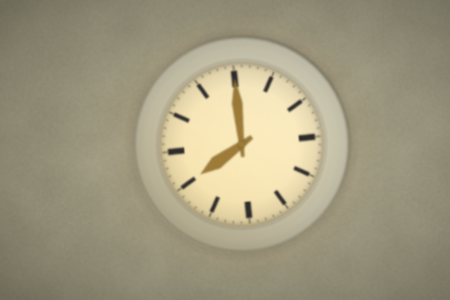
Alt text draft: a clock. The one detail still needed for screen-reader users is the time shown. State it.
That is 8:00
